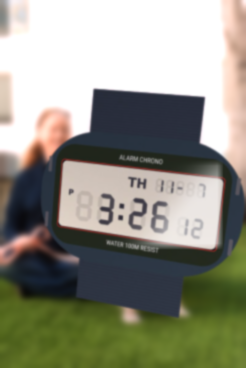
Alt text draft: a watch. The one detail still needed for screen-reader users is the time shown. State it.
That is 3:26:12
